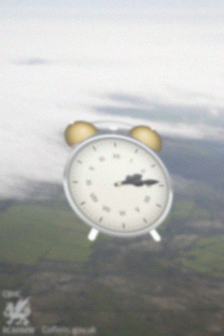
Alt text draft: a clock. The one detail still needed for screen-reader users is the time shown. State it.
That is 2:14
